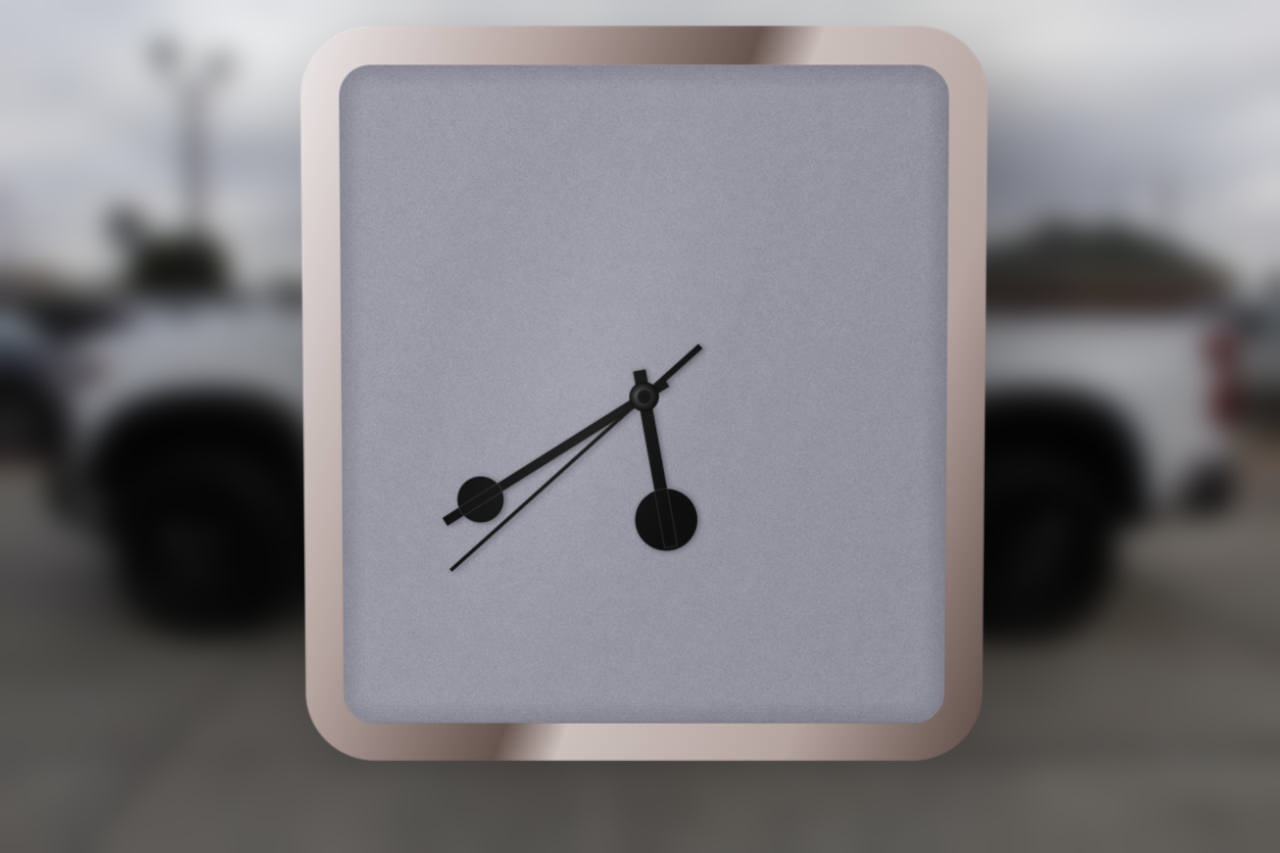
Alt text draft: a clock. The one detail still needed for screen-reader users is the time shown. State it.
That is 5:39:38
